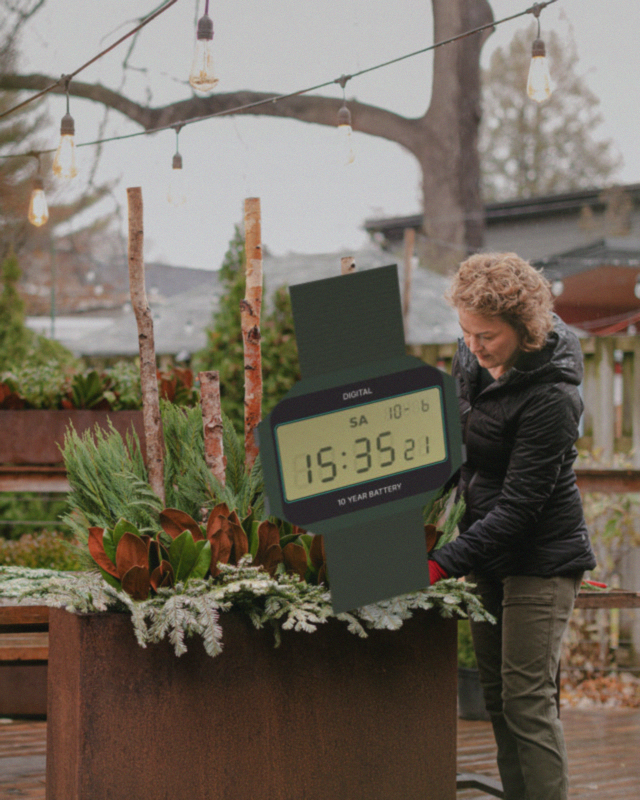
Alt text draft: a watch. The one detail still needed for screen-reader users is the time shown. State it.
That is 15:35:21
